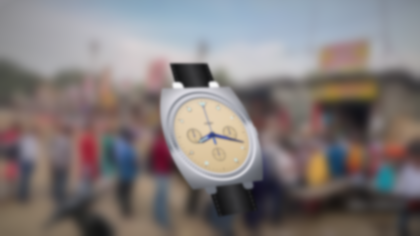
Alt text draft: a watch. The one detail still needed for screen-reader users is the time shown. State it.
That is 8:18
